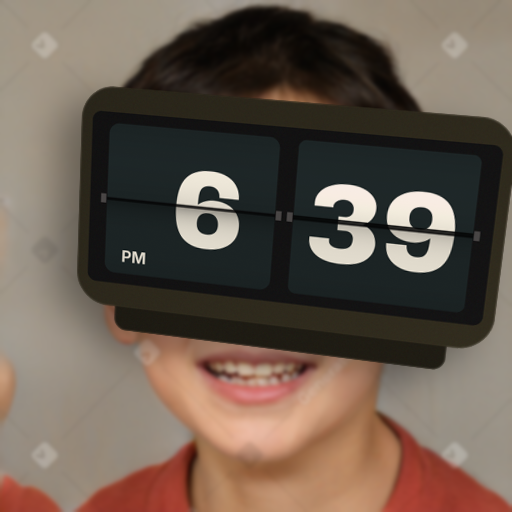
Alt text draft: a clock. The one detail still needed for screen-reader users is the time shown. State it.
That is 6:39
